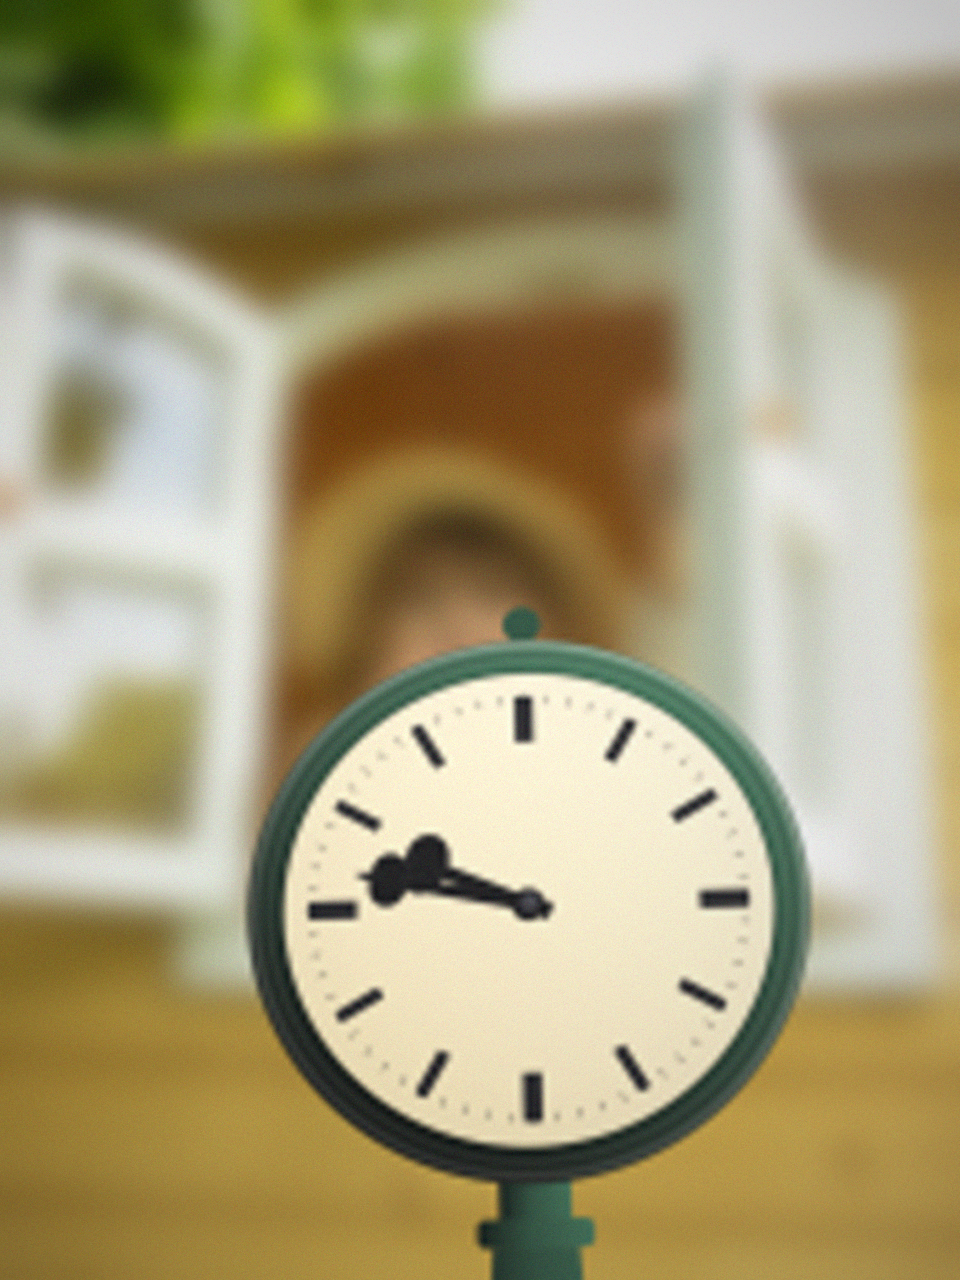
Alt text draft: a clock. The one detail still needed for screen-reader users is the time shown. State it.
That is 9:47
